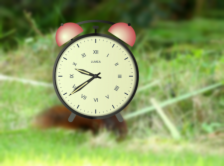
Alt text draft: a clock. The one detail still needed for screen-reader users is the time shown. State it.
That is 9:39
